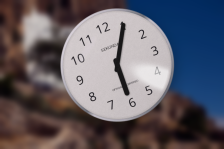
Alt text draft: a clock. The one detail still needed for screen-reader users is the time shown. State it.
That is 6:05
